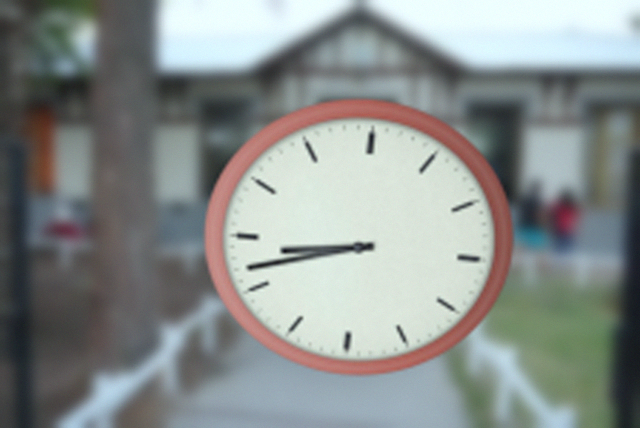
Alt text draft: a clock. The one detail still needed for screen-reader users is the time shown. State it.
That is 8:42
